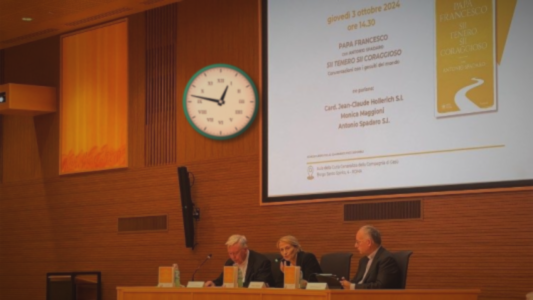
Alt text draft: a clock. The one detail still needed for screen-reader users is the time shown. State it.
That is 12:47
